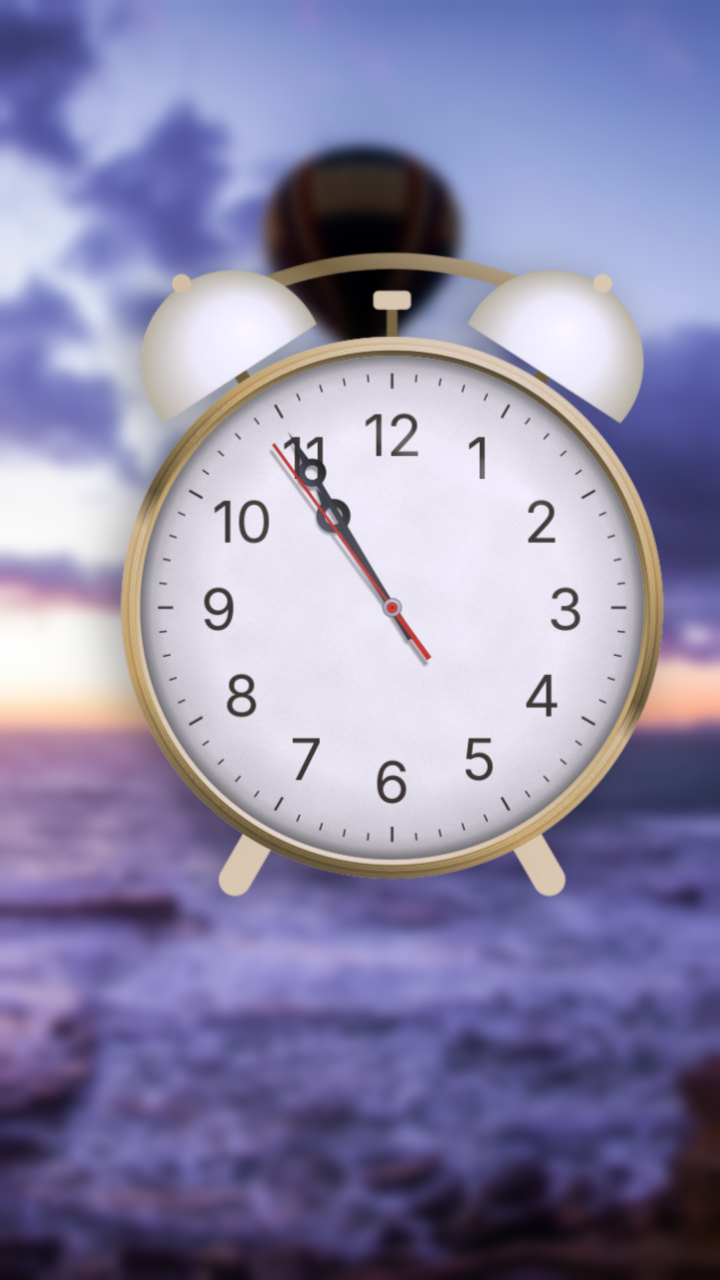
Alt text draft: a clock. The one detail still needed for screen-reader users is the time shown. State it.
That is 10:54:54
